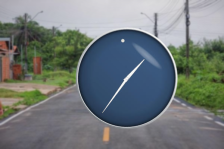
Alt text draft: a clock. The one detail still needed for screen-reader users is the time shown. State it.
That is 1:37
